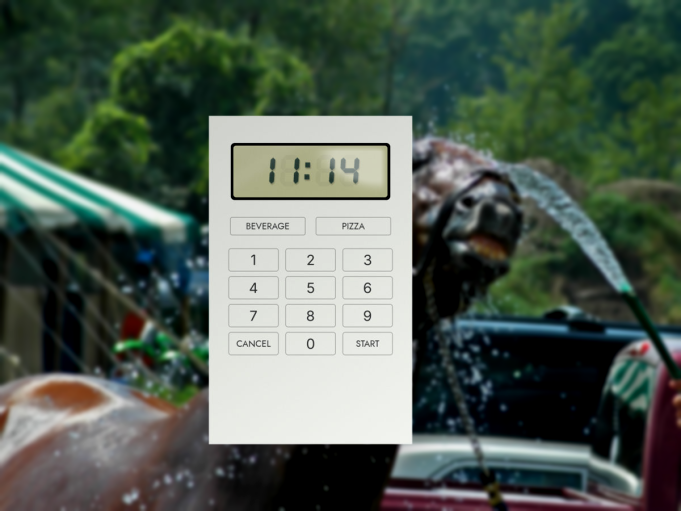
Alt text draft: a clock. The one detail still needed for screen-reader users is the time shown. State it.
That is 11:14
